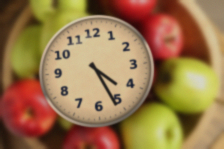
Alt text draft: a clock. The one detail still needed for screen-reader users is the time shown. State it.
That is 4:26
